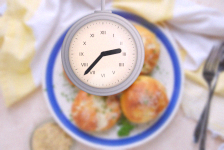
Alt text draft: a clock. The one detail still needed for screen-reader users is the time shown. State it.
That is 2:37
